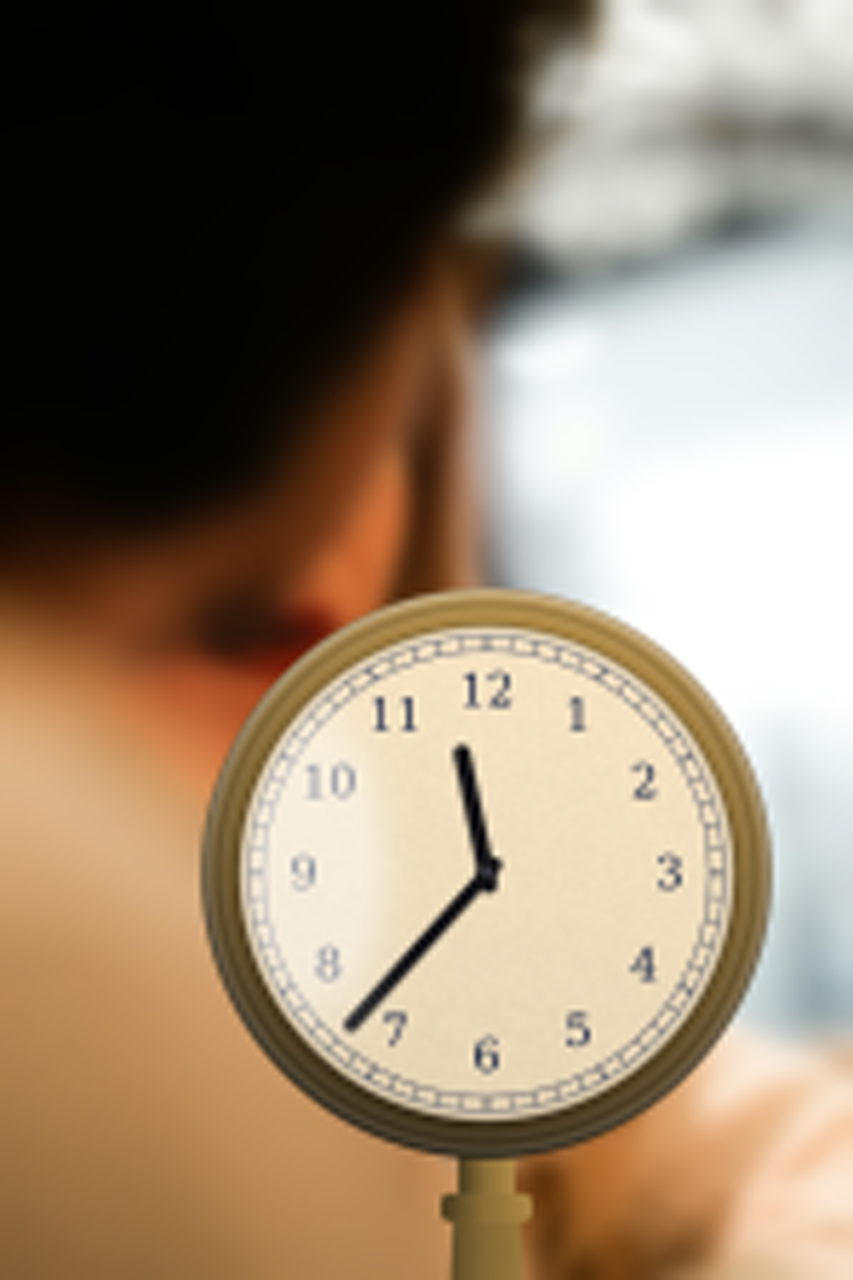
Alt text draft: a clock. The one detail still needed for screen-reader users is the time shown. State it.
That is 11:37
